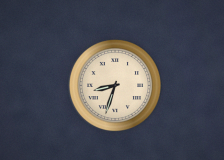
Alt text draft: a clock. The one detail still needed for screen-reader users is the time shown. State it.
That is 8:33
